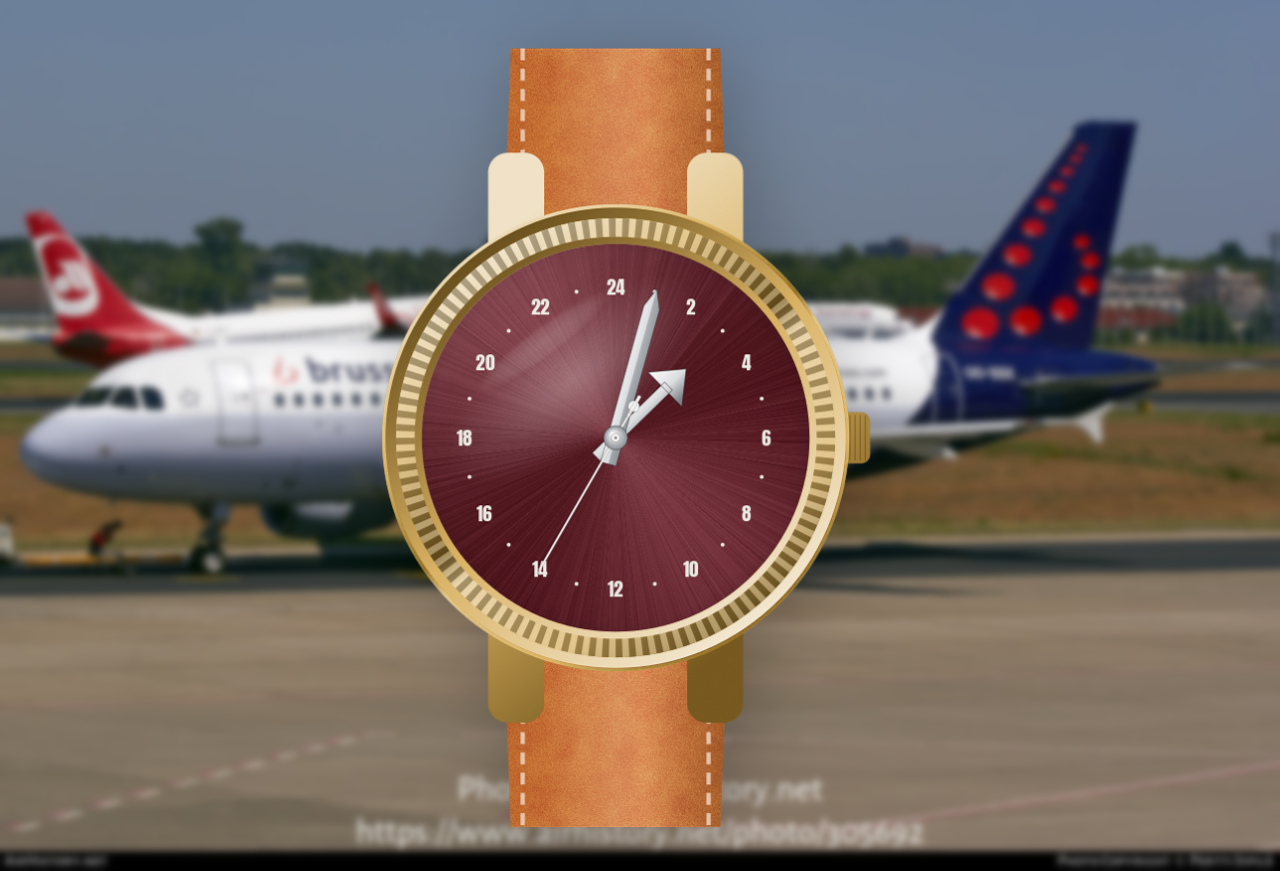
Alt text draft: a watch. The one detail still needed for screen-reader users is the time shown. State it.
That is 3:02:35
